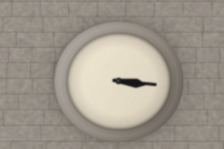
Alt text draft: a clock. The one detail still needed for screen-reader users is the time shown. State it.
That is 3:16
